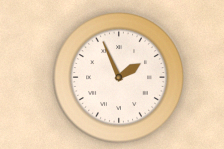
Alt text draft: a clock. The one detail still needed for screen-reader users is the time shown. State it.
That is 1:56
